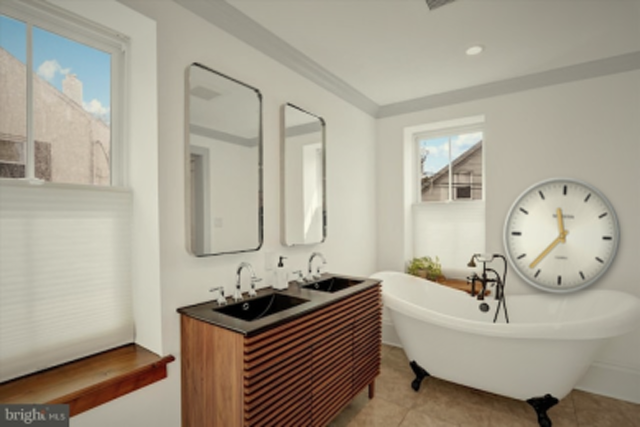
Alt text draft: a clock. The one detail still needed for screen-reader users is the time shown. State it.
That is 11:37
